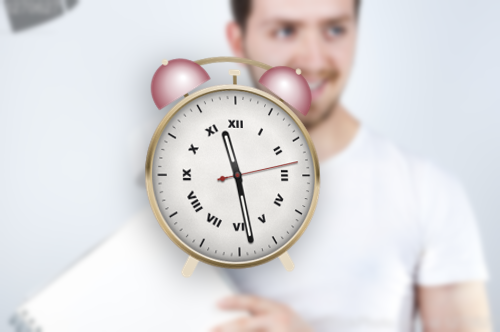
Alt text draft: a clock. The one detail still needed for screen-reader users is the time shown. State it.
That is 11:28:13
